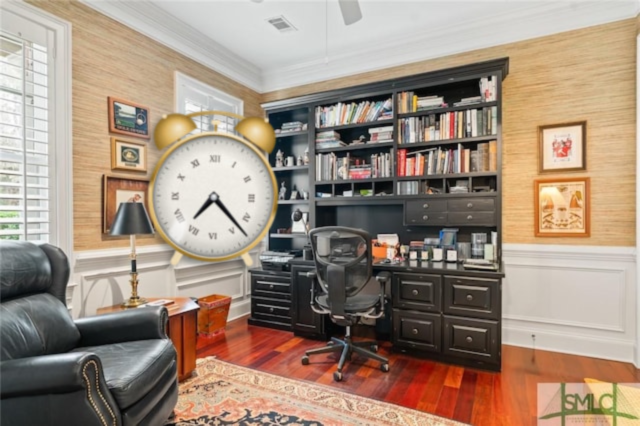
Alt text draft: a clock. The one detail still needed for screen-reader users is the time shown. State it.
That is 7:23
